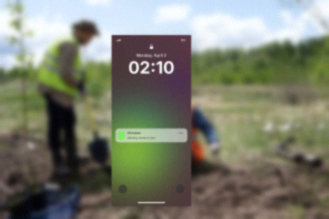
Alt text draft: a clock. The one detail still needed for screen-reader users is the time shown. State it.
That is 2:10
